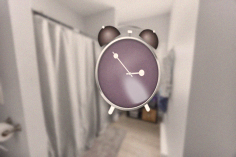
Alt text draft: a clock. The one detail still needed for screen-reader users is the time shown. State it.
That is 2:53
